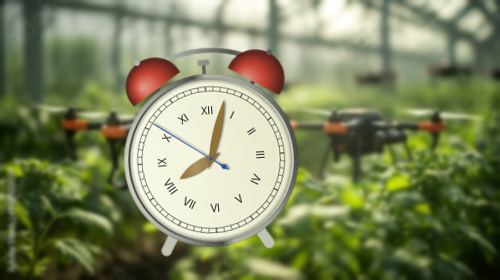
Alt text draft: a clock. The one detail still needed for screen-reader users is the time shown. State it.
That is 8:02:51
